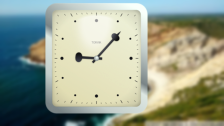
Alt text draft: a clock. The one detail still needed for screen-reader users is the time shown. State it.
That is 9:07
